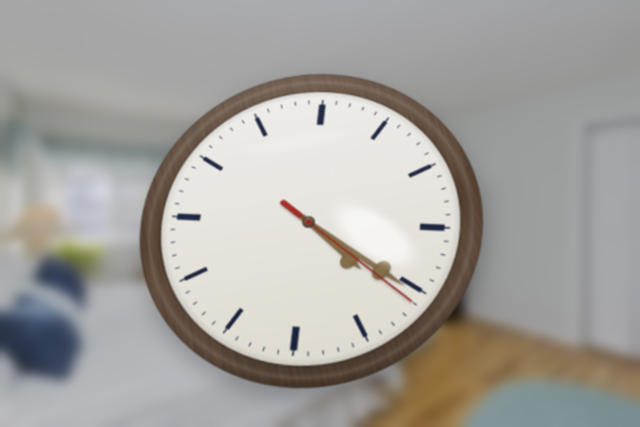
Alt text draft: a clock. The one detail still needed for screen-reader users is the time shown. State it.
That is 4:20:21
